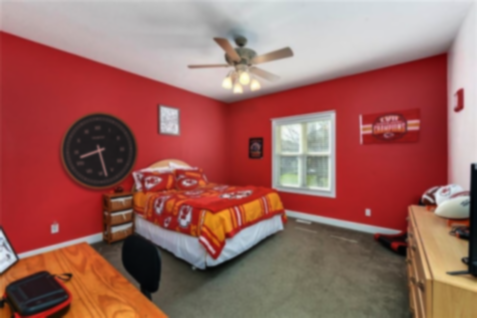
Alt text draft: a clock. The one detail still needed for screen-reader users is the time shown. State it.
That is 8:28
